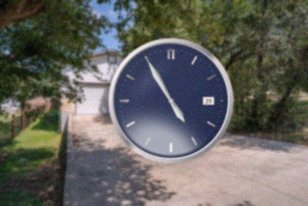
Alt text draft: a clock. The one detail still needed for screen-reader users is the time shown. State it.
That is 4:55
